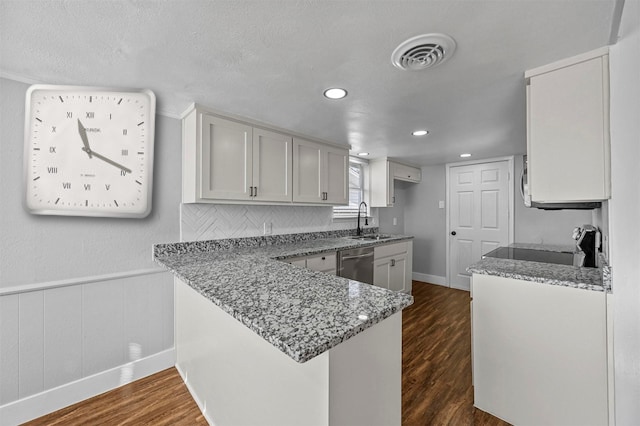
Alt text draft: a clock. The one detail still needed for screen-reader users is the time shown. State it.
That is 11:19
